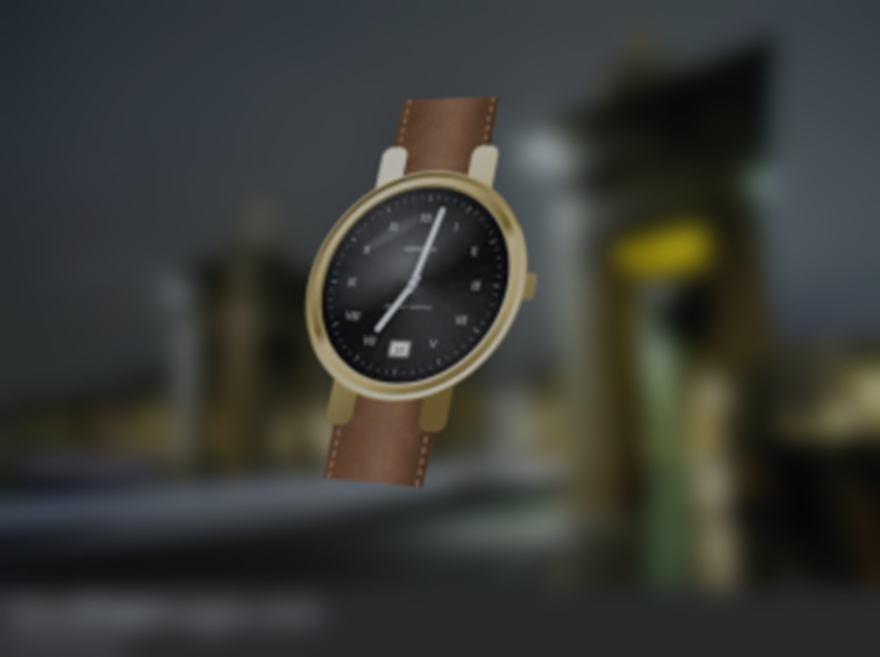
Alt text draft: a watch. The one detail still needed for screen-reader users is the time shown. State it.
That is 7:02
